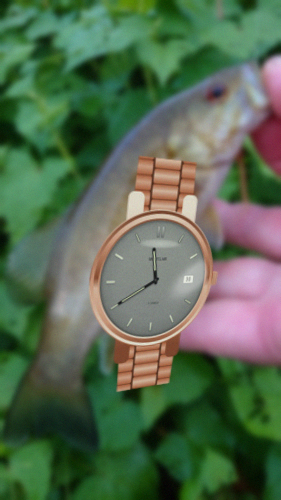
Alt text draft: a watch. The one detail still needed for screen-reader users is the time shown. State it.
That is 11:40
